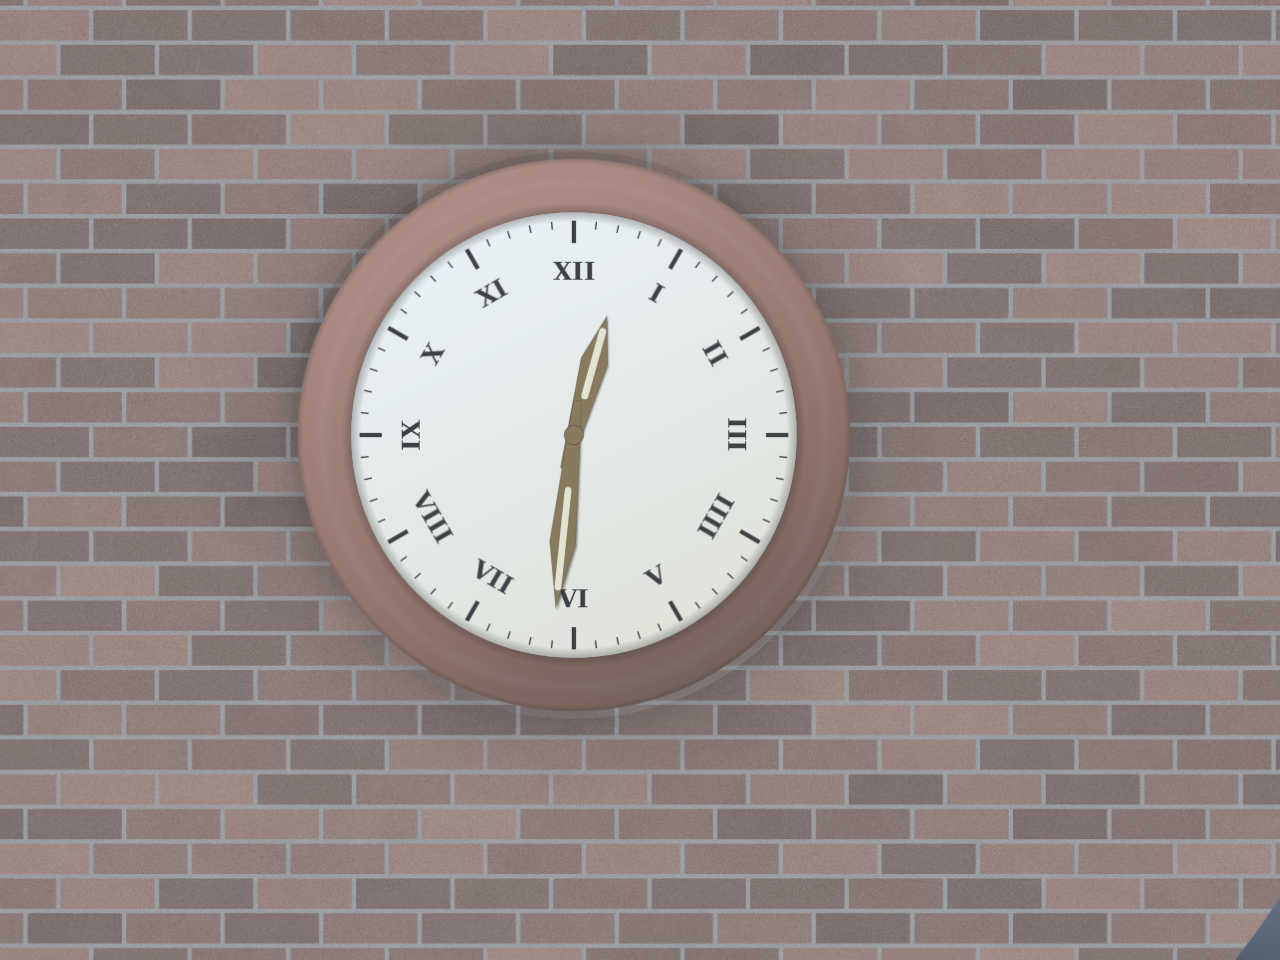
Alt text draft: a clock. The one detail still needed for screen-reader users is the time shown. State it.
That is 12:31
